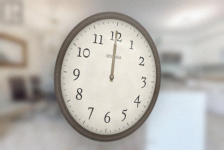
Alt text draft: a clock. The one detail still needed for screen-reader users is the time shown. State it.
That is 12:00
